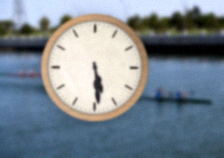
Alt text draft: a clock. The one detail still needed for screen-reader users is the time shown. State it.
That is 5:29
